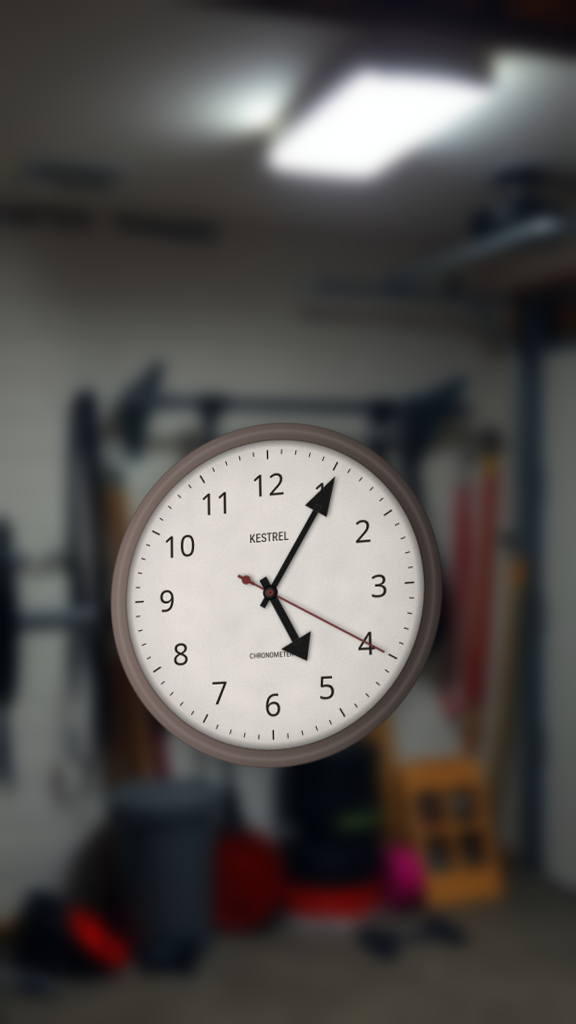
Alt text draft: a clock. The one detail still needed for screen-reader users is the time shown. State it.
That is 5:05:20
